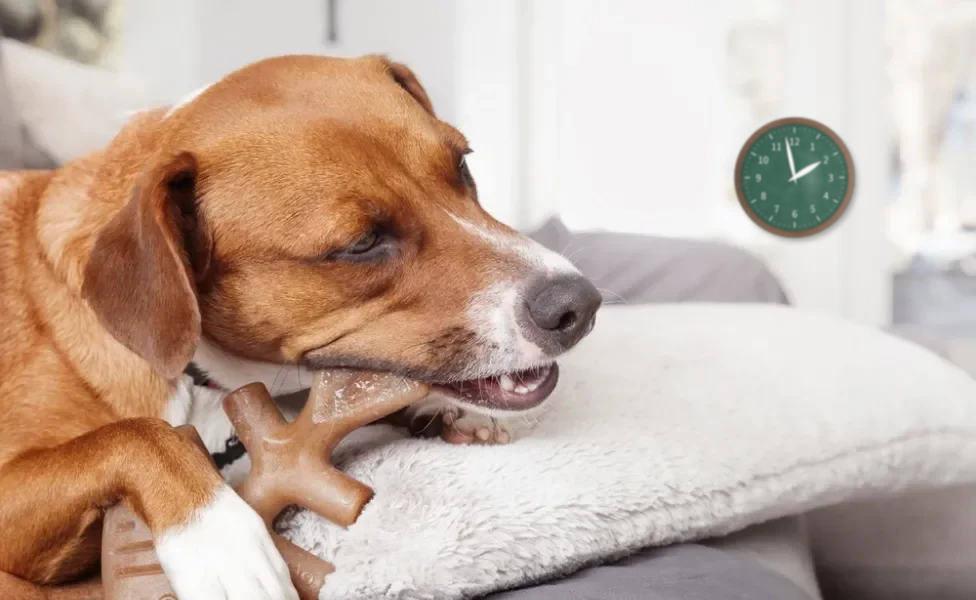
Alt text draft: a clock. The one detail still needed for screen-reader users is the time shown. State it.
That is 1:58
